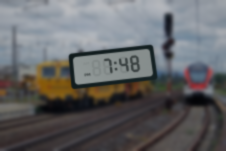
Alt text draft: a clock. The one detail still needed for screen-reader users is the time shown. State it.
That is 7:48
